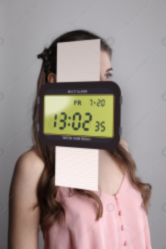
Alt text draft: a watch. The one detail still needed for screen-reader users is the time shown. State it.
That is 13:02
